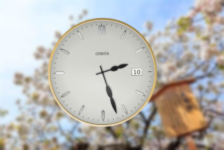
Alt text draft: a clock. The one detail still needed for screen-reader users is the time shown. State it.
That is 2:27
